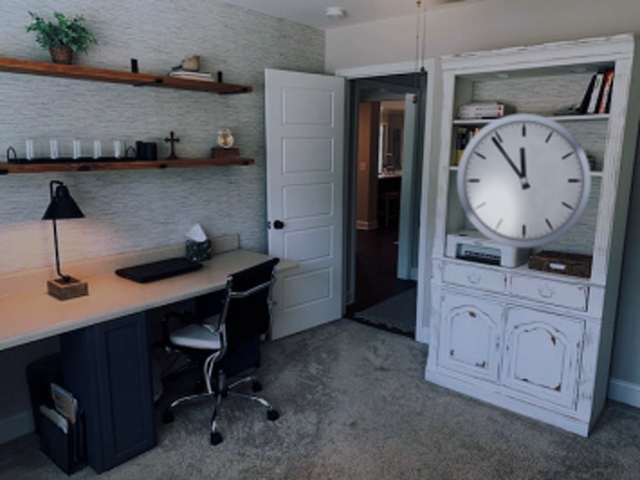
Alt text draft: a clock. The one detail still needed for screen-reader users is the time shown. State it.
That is 11:54
